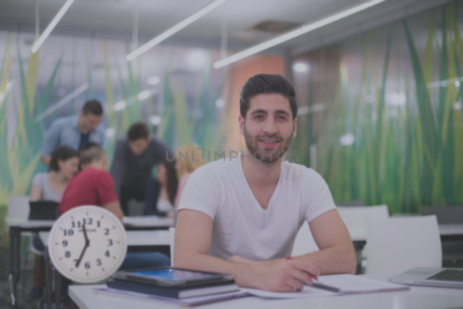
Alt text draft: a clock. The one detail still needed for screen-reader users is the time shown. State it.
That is 11:34
